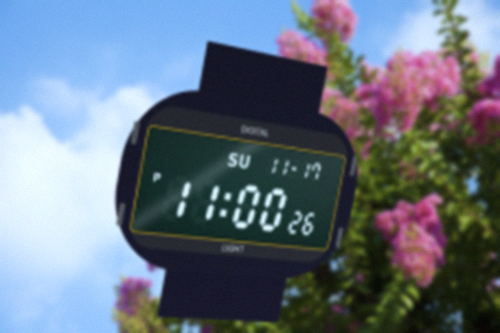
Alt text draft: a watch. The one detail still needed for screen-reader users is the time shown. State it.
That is 11:00:26
